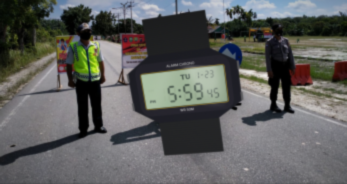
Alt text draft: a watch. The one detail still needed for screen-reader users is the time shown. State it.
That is 5:59:45
